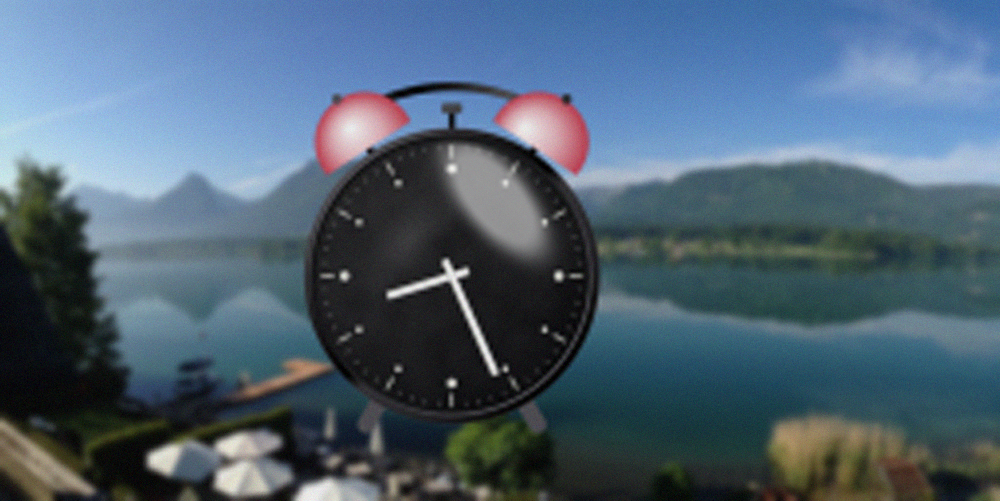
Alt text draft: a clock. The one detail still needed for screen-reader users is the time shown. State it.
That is 8:26
